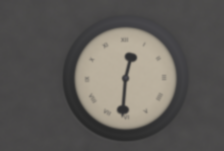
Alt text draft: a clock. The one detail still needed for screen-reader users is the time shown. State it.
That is 12:31
